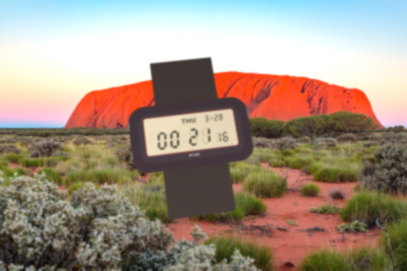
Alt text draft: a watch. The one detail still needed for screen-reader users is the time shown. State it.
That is 0:21:16
